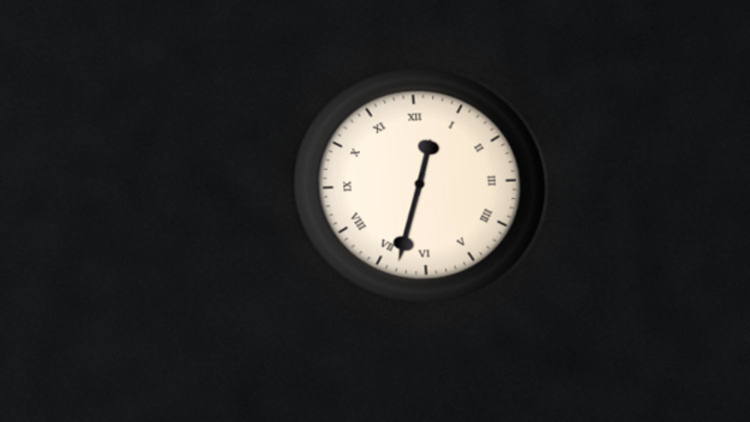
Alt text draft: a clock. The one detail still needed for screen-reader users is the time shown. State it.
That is 12:33
